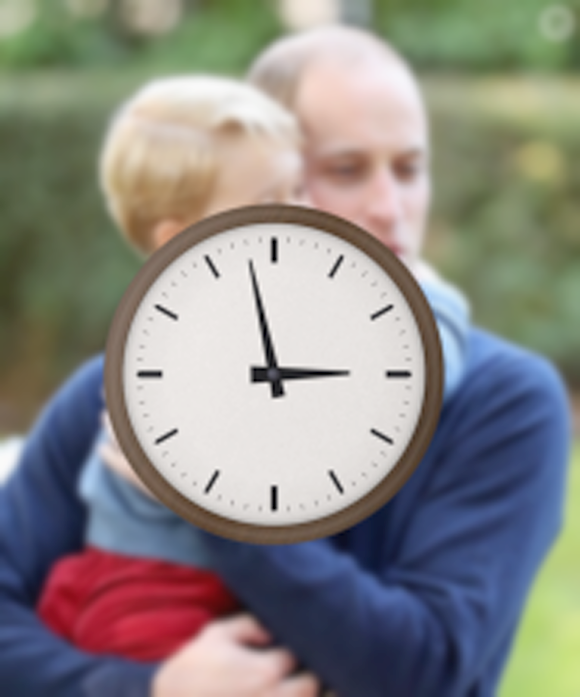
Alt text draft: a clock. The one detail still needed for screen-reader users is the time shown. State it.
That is 2:58
